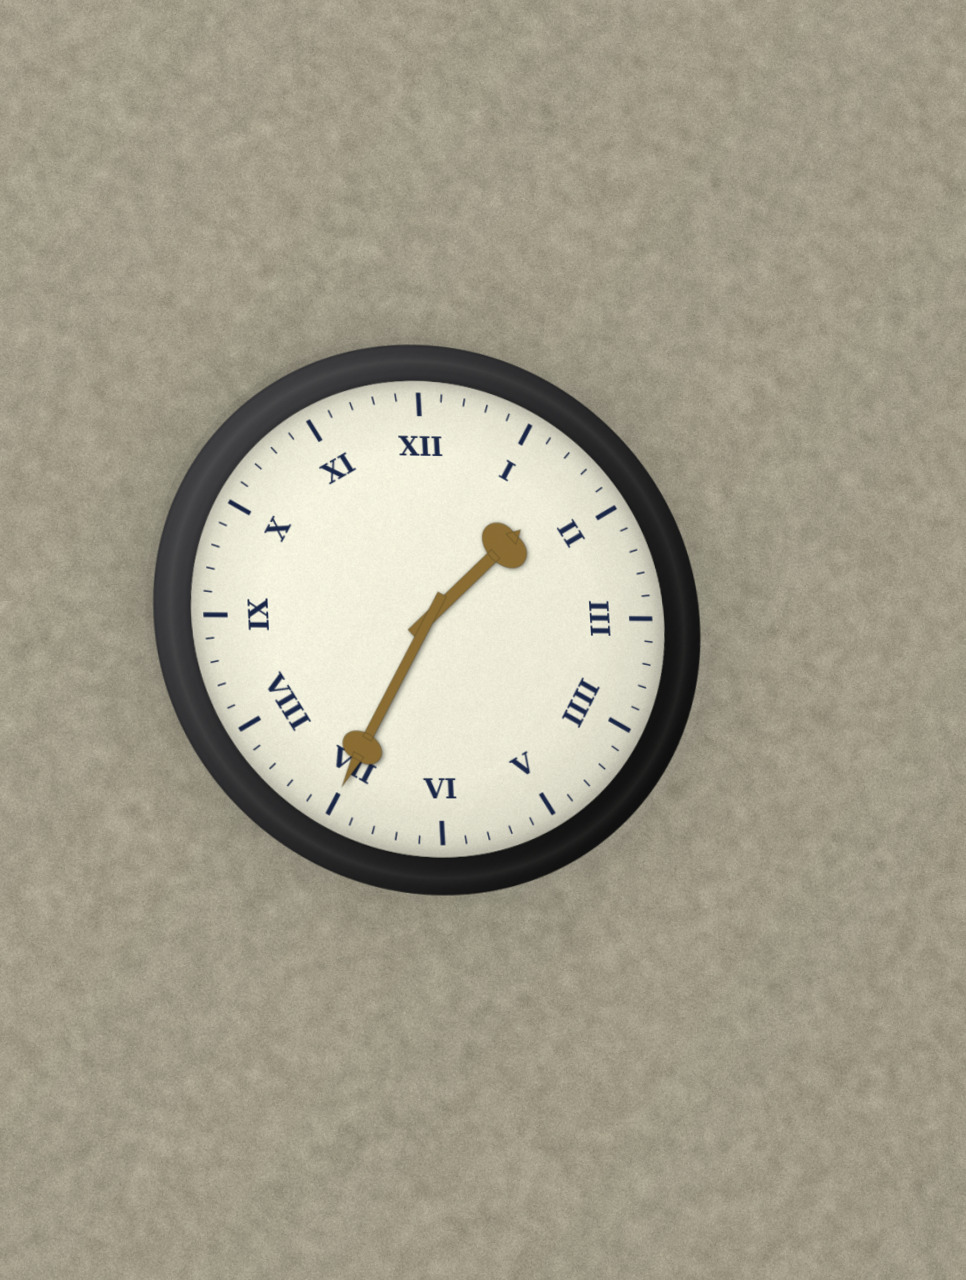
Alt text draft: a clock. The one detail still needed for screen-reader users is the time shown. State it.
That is 1:35
